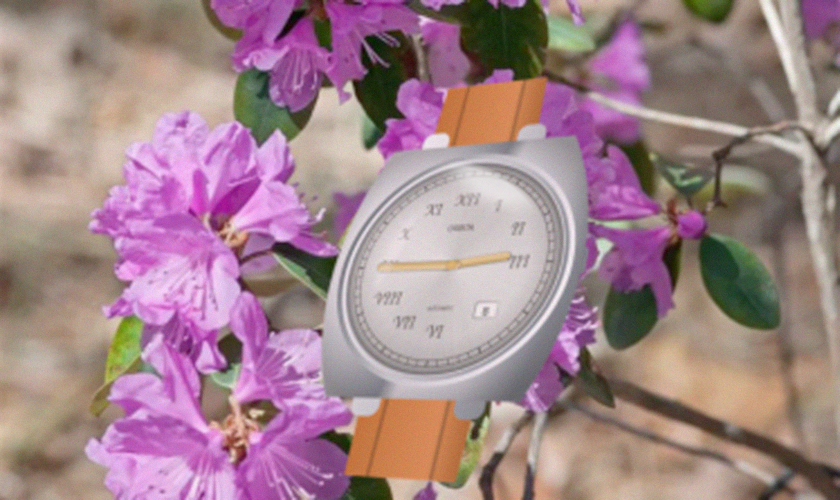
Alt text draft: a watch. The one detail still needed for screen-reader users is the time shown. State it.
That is 2:45
